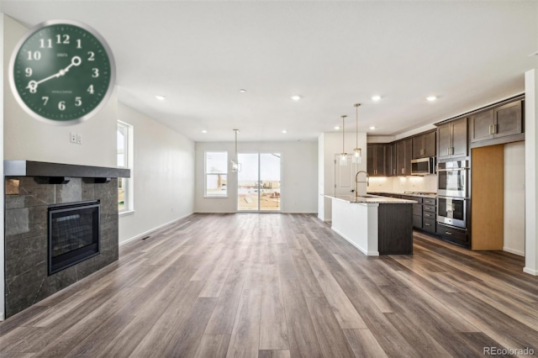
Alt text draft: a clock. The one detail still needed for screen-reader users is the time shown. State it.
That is 1:41
